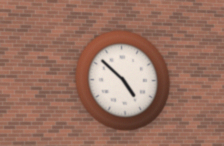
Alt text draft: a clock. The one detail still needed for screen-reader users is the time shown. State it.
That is 4:52
